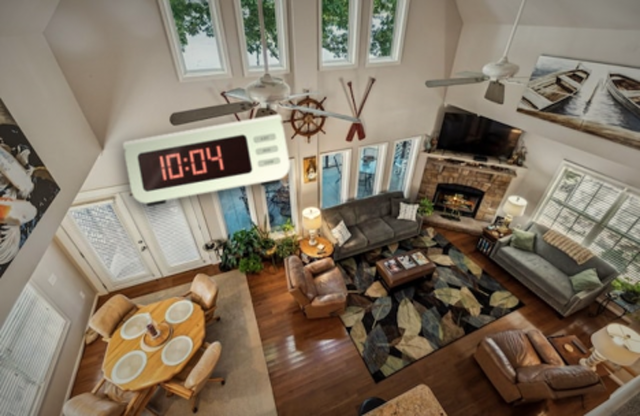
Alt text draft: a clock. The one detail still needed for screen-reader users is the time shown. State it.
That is 10:04
